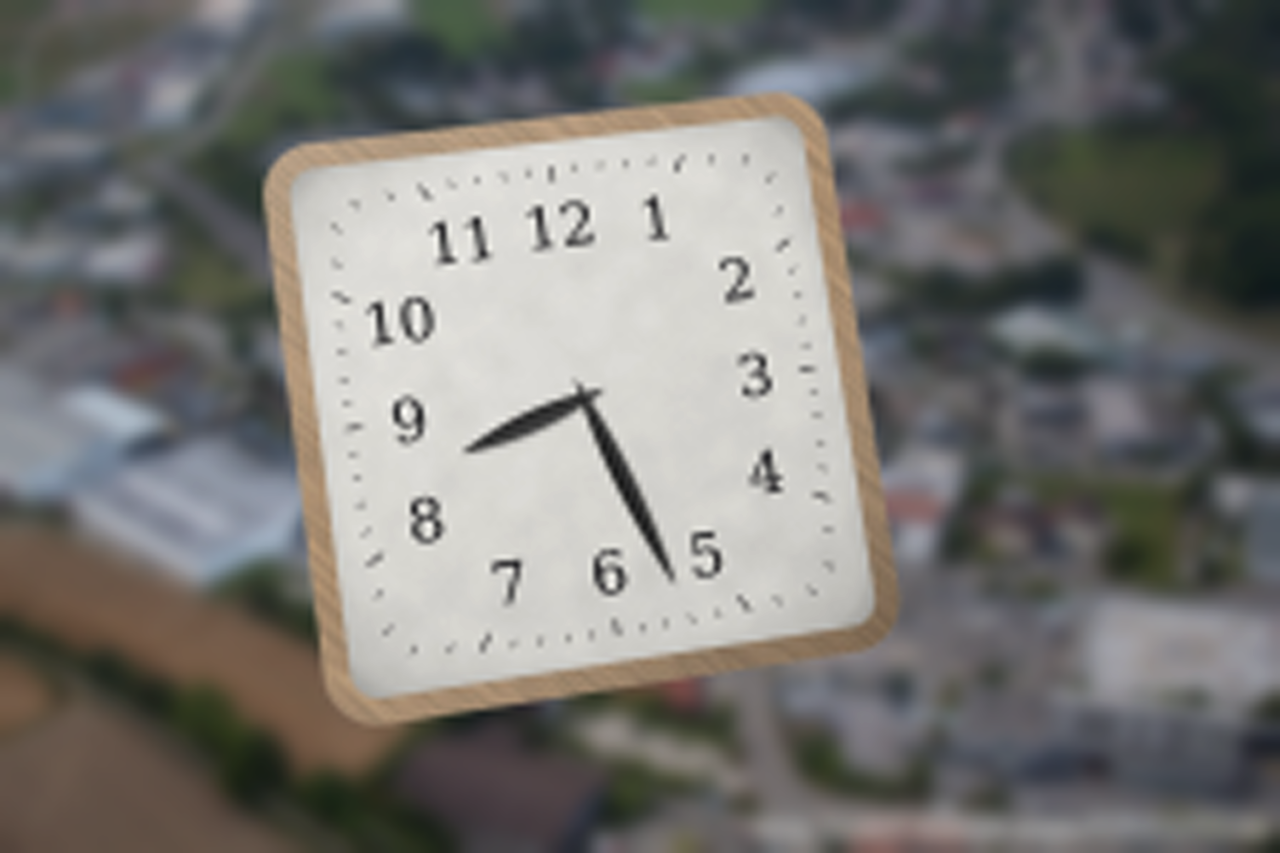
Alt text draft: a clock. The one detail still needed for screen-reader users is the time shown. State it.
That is 8:27
